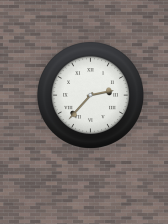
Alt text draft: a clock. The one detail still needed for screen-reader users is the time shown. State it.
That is 2:37
